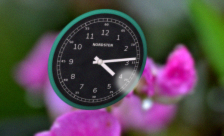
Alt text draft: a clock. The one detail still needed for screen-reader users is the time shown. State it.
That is 4:14
